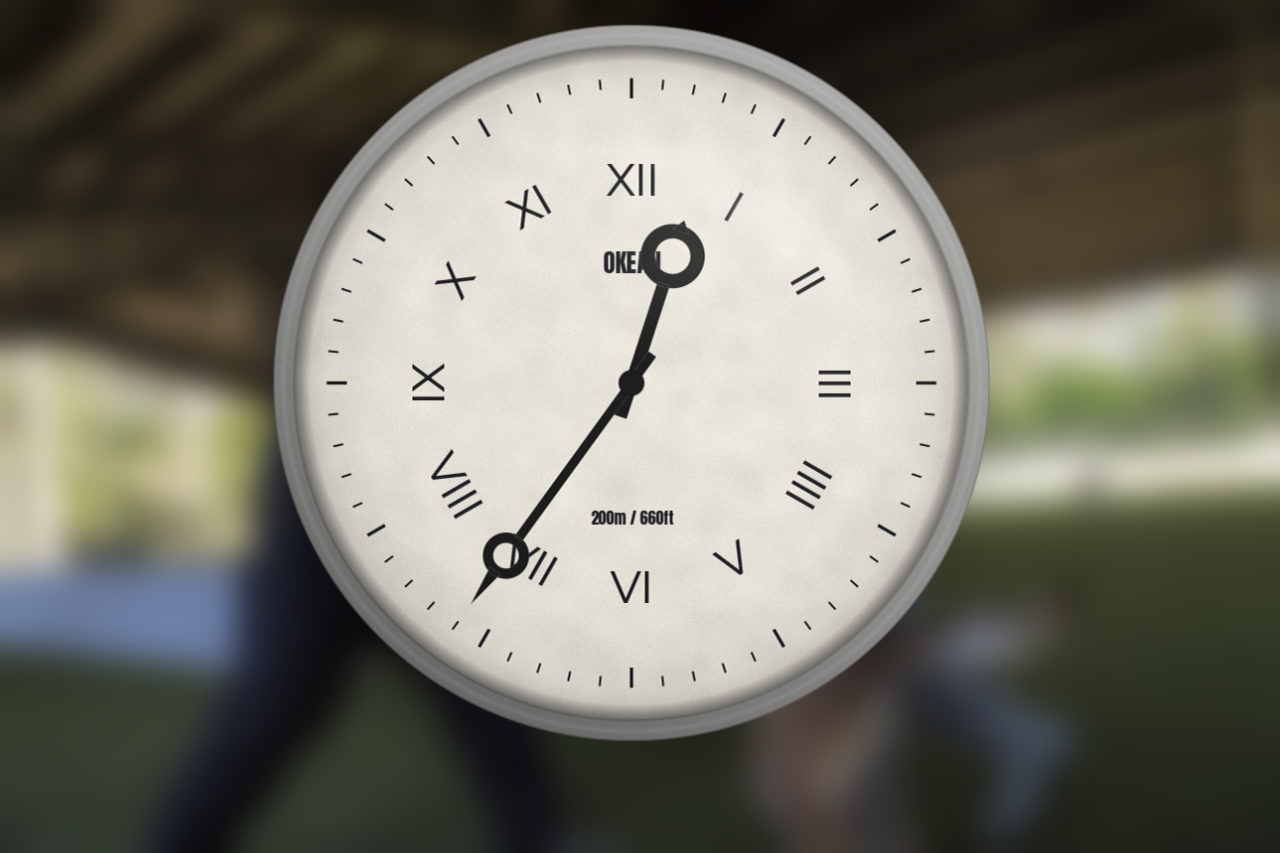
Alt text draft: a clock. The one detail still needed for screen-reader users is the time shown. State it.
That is 12:36
